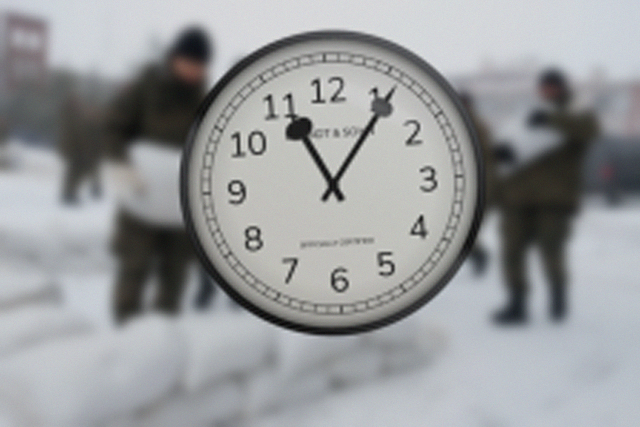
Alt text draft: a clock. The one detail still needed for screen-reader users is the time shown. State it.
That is 11:06
